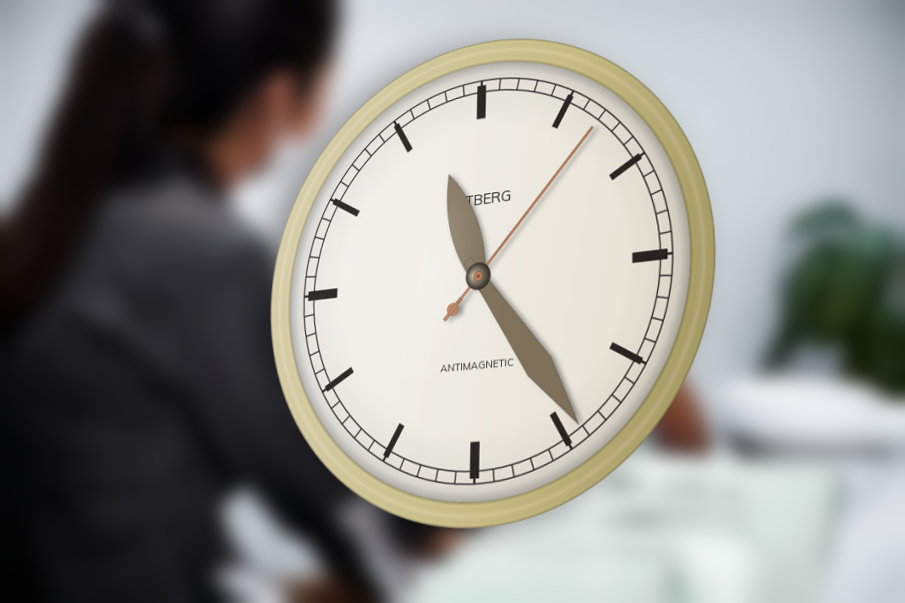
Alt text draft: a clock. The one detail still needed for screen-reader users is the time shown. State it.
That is 11:24:07
